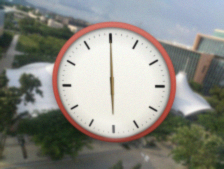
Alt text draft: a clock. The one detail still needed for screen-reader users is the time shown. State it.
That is 6:00
